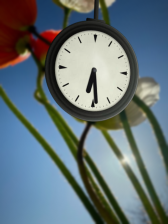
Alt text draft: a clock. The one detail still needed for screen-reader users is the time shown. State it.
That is 6:29
